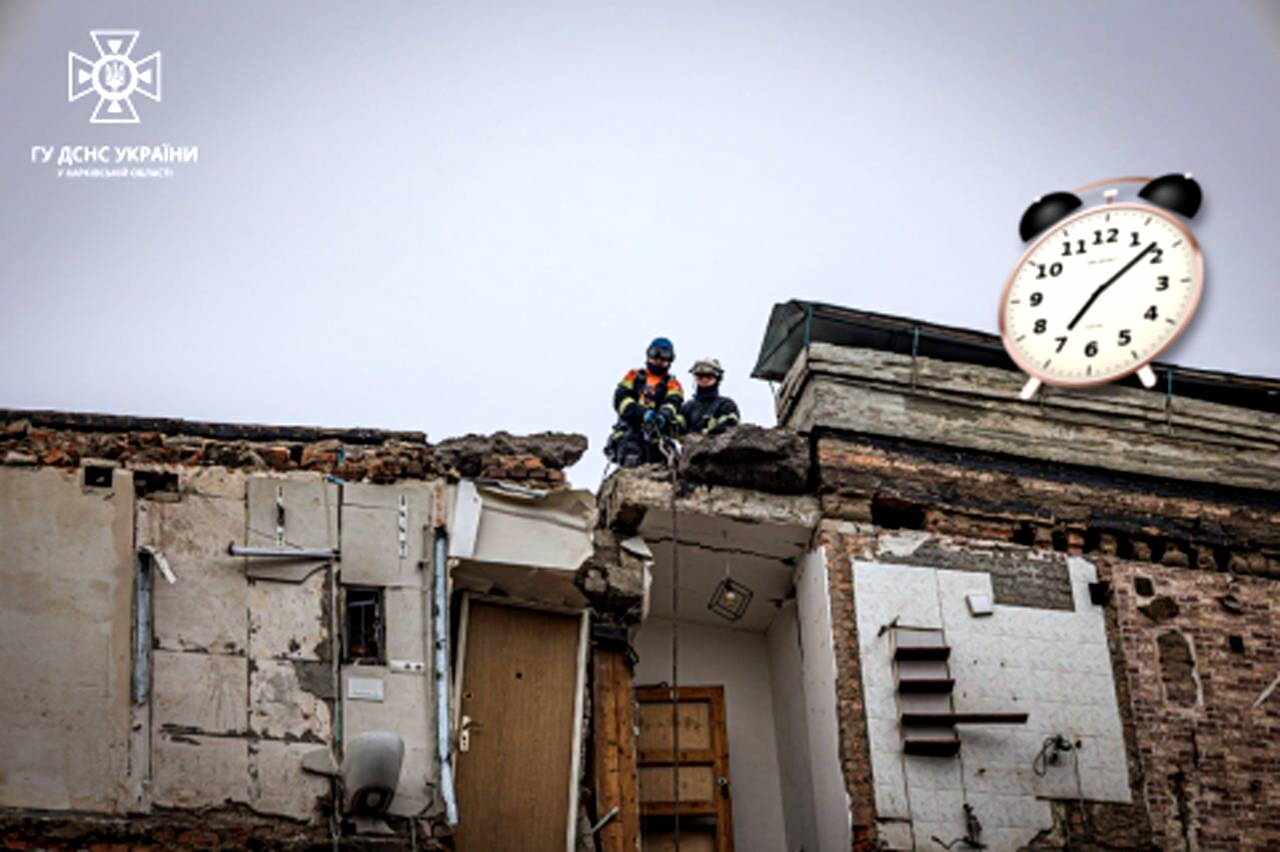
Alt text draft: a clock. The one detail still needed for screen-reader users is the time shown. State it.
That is 7:08
